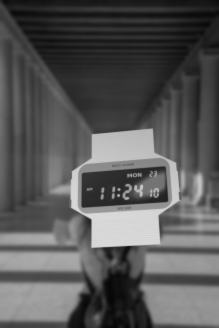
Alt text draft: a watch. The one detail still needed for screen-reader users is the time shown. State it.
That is 11:24:10
